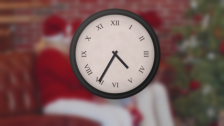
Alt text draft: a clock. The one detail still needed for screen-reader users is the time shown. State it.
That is 4:35
